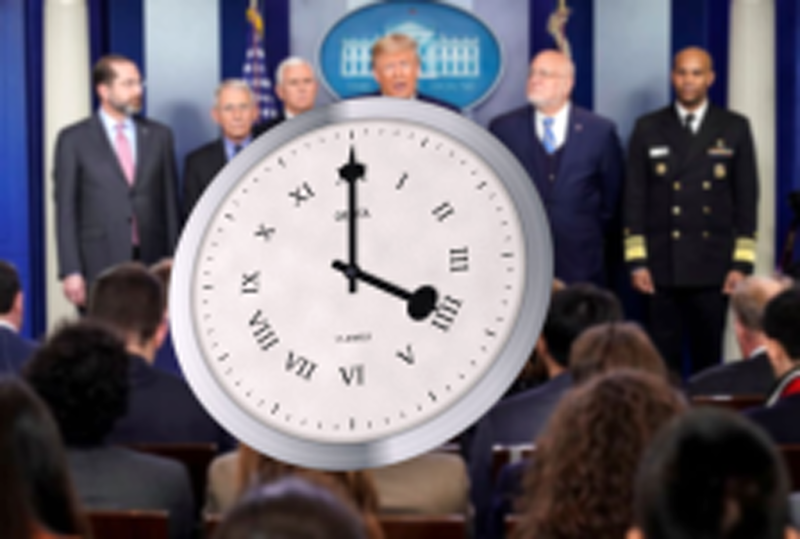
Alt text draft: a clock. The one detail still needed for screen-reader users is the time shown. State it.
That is 4:00
